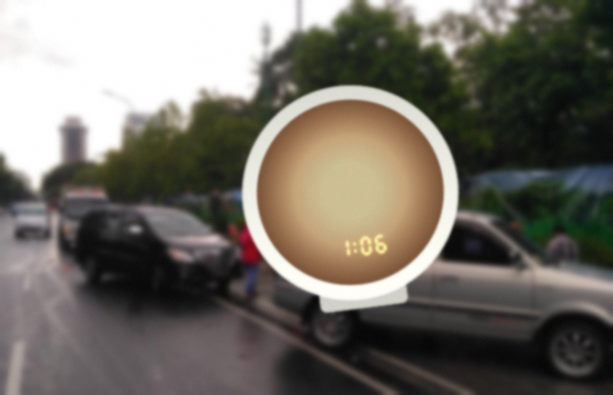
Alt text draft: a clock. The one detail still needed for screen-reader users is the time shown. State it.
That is 1:06
